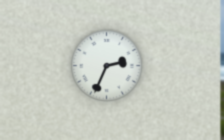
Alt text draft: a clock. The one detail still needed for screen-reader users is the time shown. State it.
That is 2:34
